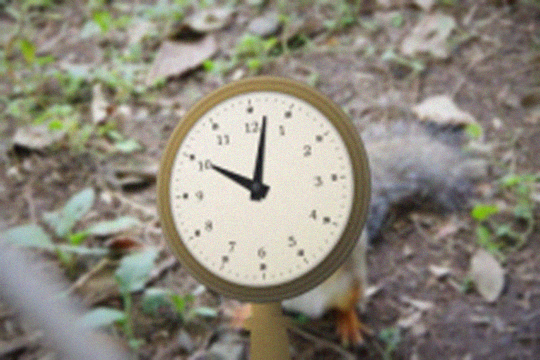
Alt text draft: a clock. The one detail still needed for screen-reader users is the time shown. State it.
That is 10:02
